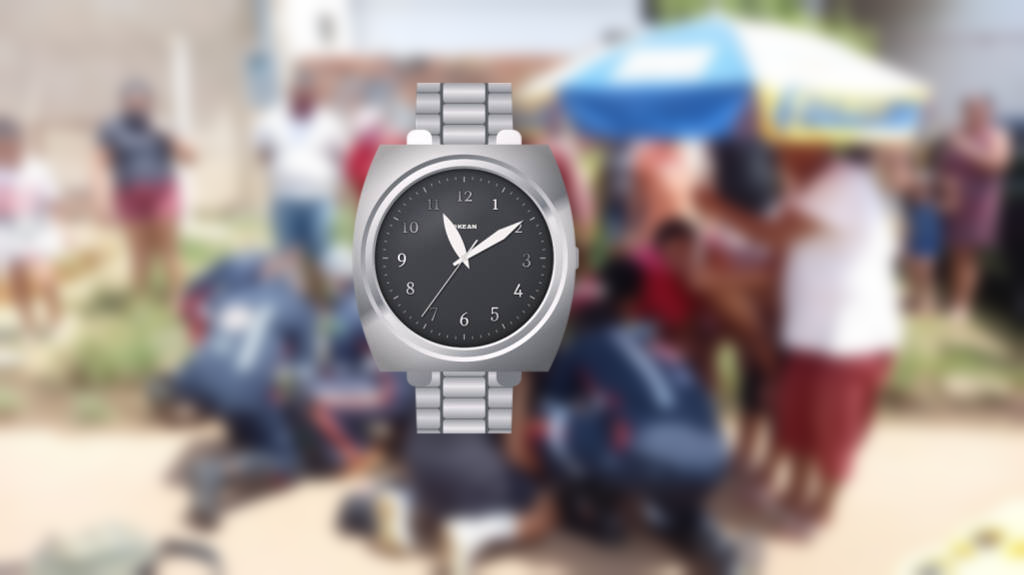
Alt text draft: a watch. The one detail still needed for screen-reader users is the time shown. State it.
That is 11:09:36
